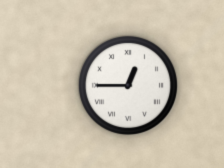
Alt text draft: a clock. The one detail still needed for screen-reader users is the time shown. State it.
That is 12:45
